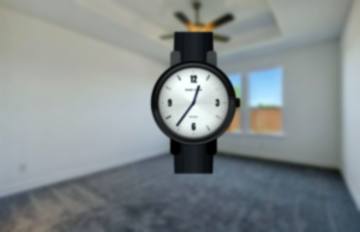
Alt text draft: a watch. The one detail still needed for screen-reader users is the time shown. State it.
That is 12:36
